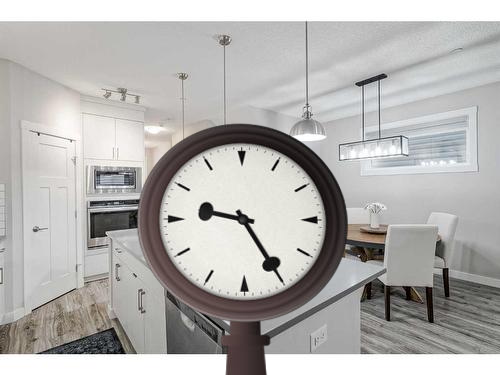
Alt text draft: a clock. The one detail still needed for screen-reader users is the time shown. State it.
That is 9:25
